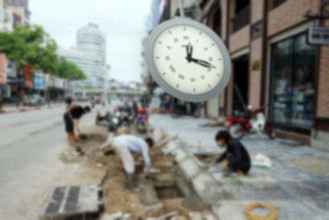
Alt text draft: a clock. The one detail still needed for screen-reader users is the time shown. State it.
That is 12:18
